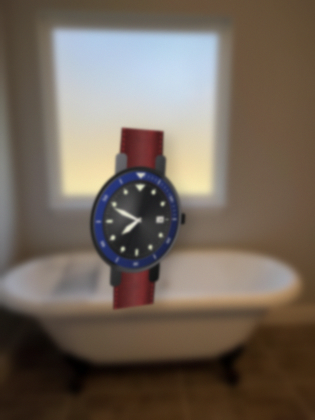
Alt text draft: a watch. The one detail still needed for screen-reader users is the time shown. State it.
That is 7:49
